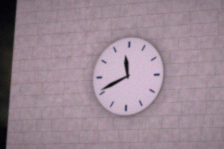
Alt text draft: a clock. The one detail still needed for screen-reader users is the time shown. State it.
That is 11:41
